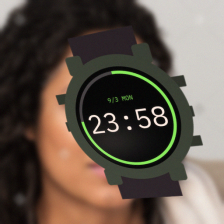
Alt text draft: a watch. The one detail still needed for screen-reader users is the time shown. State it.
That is 23:58
